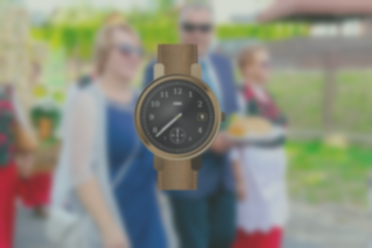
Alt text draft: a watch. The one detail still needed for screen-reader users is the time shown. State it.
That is 7:38
